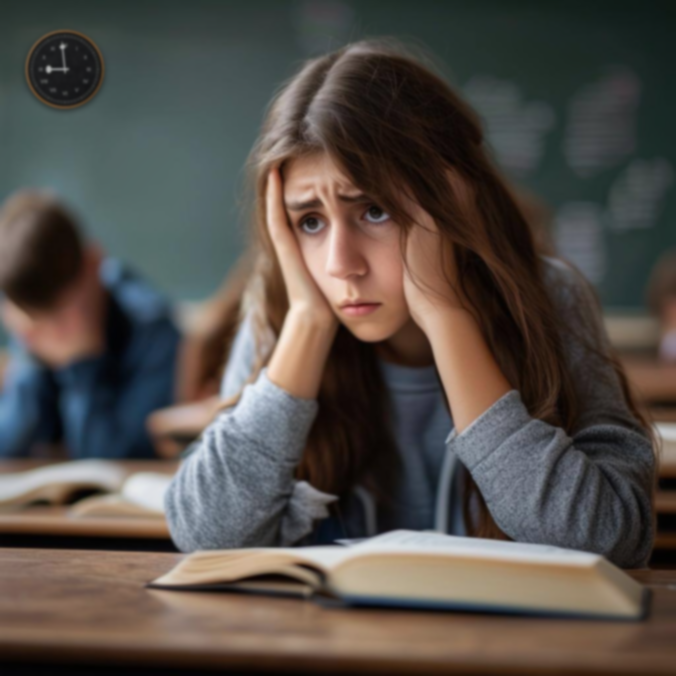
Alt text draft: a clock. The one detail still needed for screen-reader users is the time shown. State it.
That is 8:59
